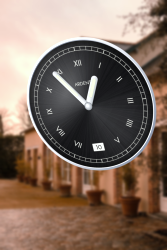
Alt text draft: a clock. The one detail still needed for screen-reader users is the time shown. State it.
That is 12:54
